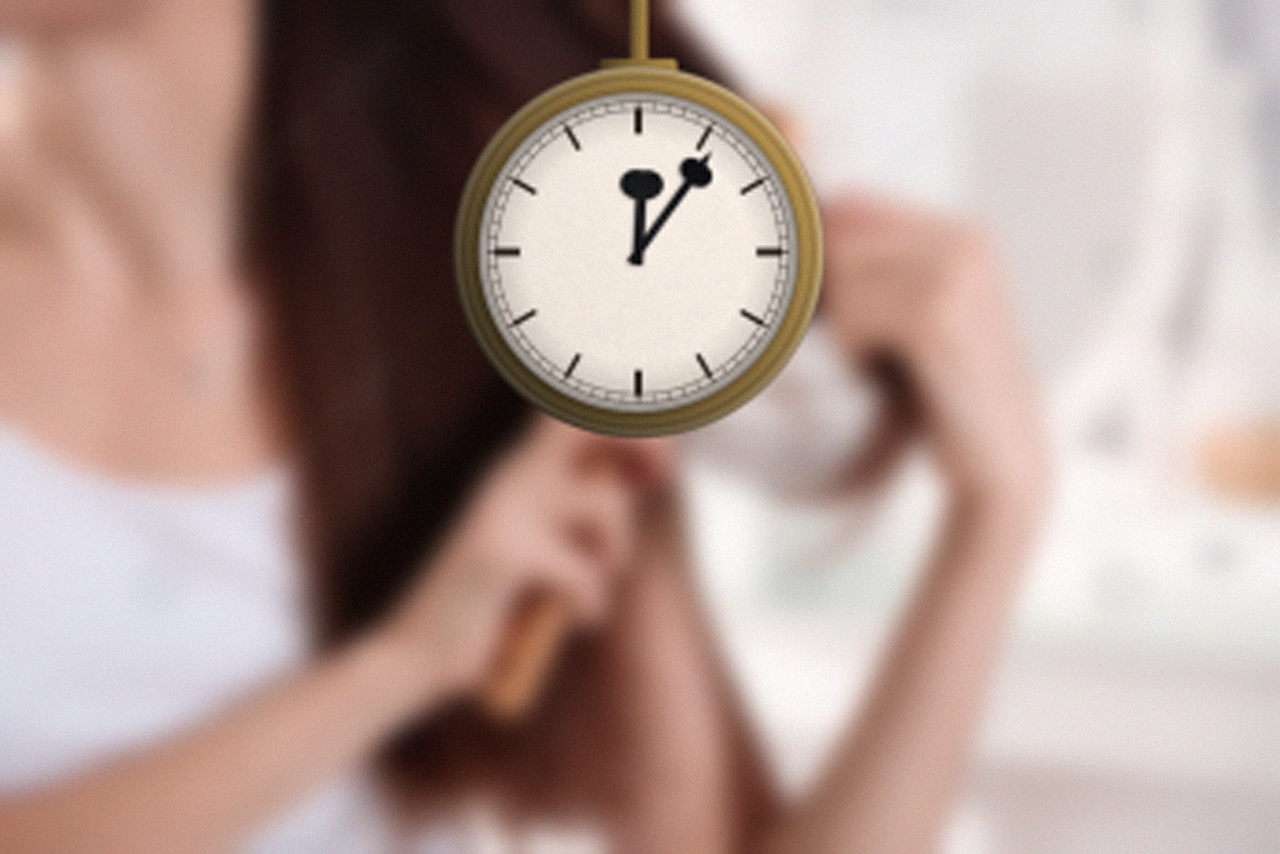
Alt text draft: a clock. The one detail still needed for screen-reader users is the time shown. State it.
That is 12:06
